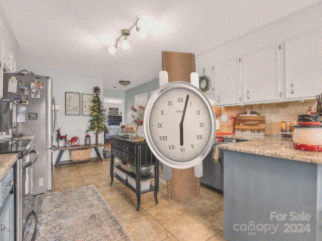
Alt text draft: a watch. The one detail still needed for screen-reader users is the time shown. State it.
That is 6:03
